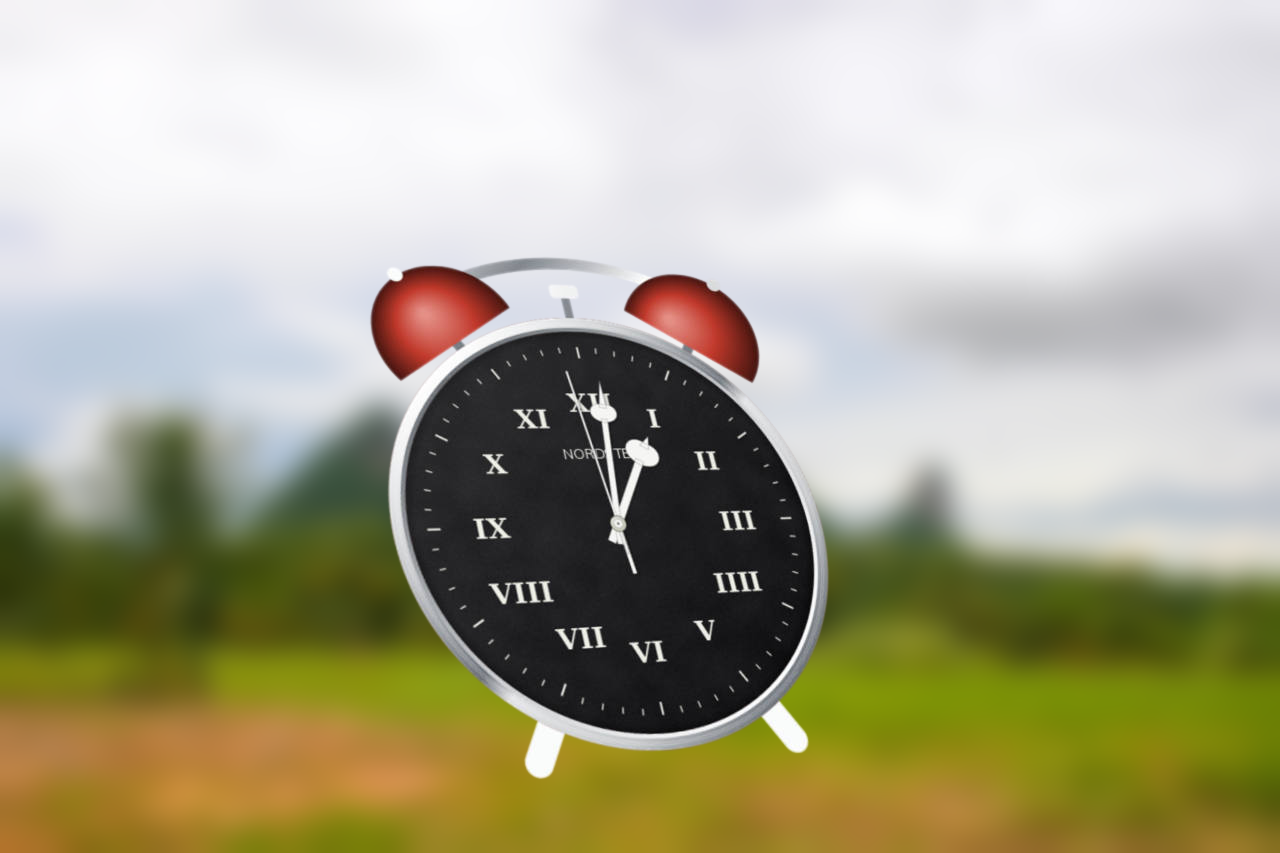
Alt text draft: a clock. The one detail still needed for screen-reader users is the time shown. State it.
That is 1:00:59
